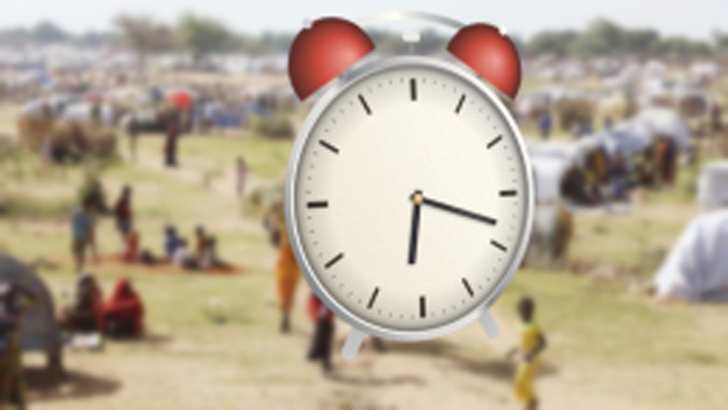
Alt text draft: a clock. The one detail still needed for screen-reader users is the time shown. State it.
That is 6:18
